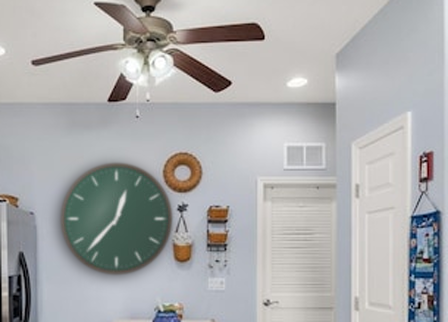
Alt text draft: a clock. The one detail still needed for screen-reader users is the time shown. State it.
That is 12:37
